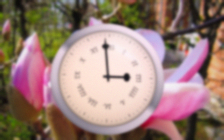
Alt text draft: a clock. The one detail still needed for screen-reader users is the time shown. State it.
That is 2:59
